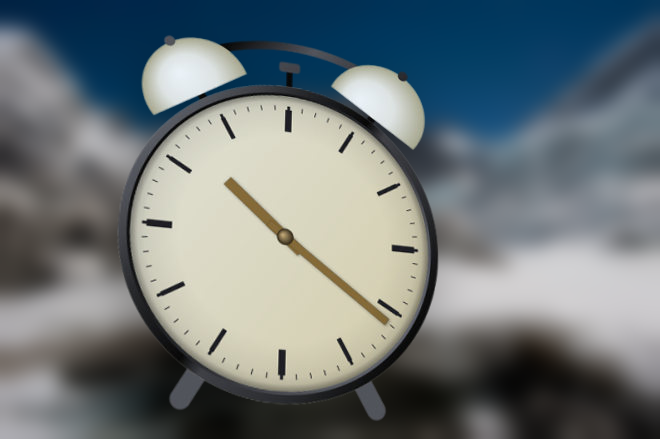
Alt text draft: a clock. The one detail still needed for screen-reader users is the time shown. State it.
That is 10:21
